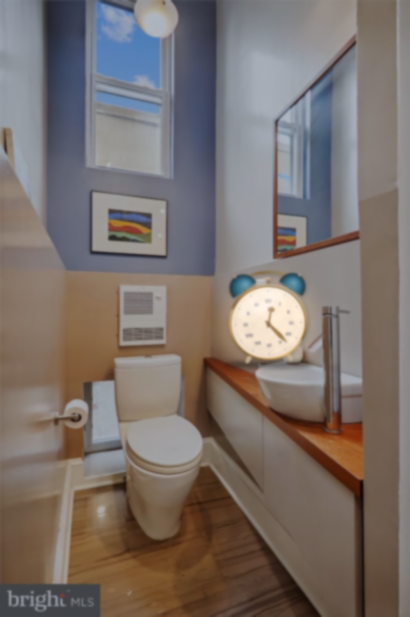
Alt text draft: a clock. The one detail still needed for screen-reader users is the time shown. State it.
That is 12:23
